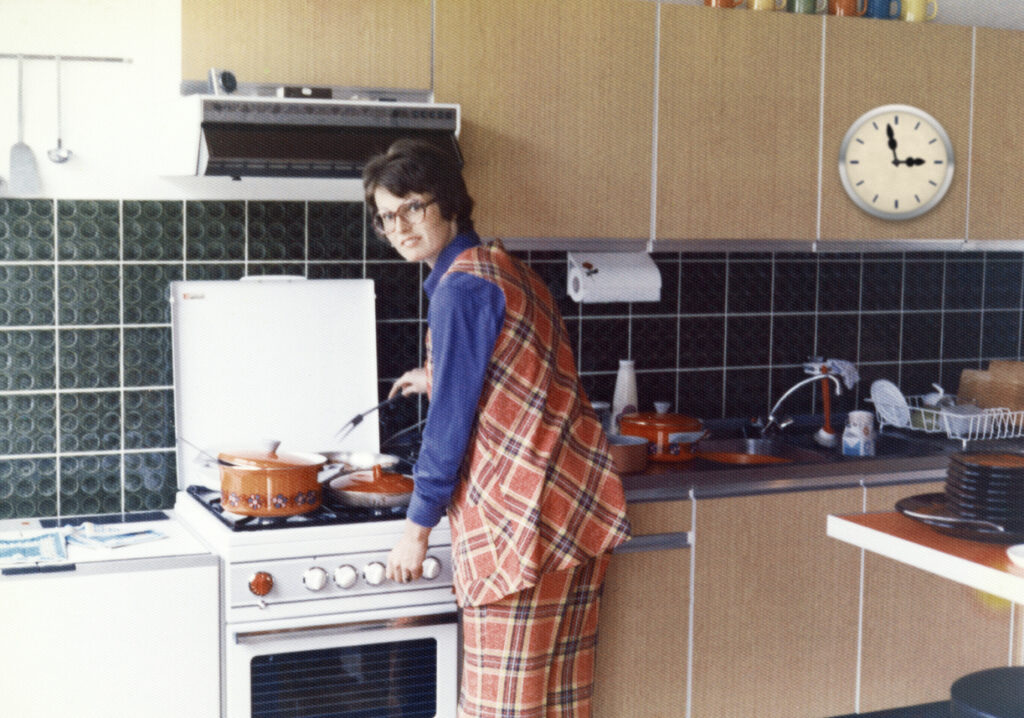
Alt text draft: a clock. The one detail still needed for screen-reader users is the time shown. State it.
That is 2:58
